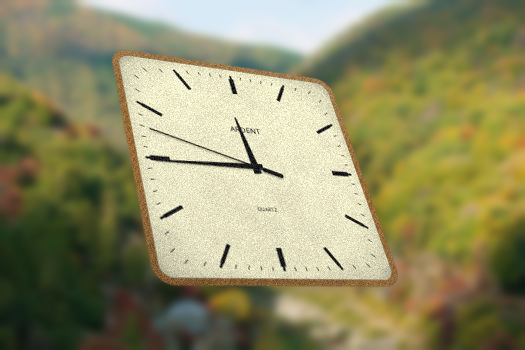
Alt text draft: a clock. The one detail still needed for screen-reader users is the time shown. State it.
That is 11:44:48
